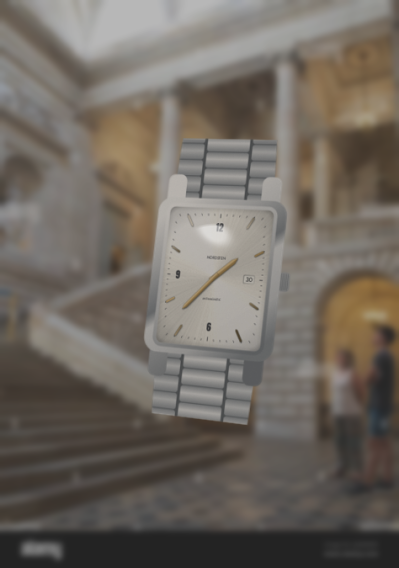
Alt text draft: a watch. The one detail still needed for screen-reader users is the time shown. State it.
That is 1:37
